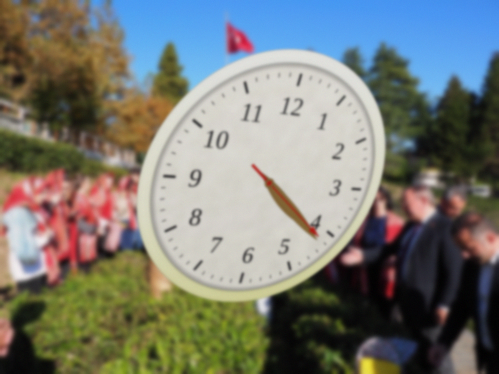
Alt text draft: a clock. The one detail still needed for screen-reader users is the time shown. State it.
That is 4:21:21
